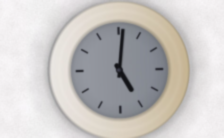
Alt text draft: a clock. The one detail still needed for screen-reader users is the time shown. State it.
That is 5:01
